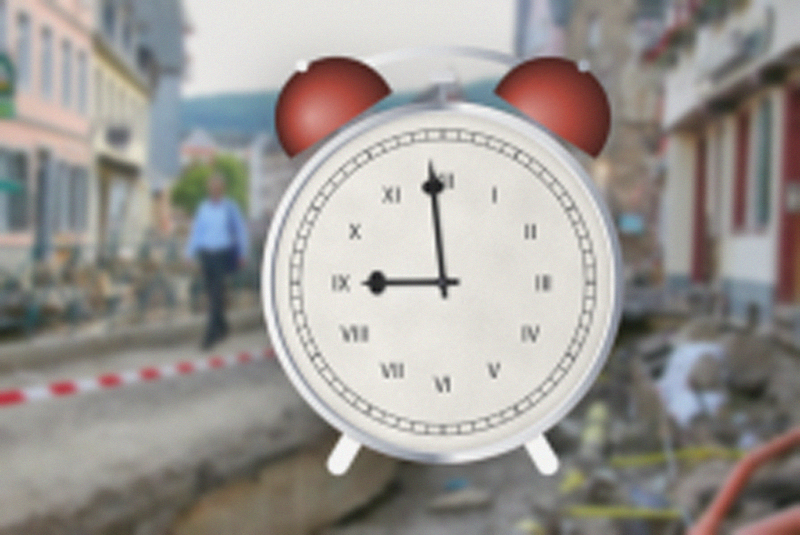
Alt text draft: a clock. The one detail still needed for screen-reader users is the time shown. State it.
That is 8:59
